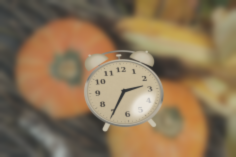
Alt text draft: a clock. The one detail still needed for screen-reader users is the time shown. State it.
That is 2:35
